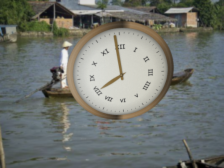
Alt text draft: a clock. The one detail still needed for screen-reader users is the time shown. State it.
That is 7:59
